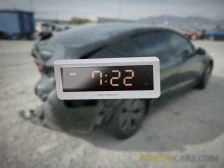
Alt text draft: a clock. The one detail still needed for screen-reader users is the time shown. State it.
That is 7:22
